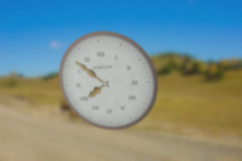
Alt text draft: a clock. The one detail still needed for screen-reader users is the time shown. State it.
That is 7:52
